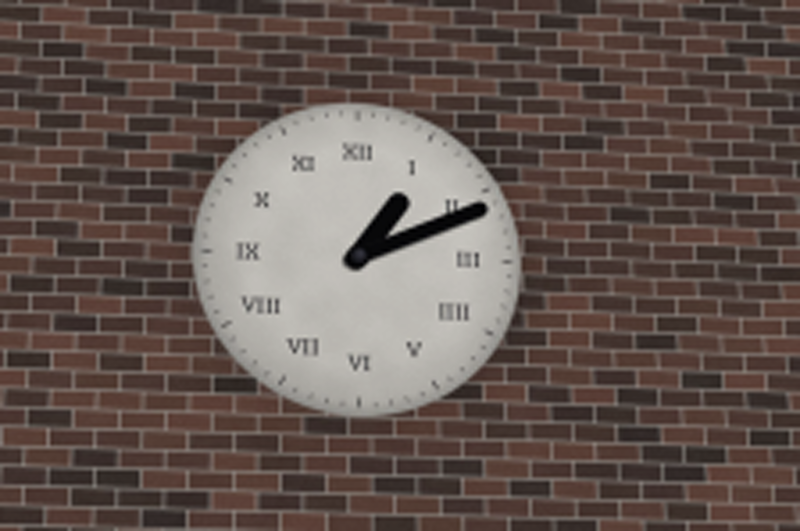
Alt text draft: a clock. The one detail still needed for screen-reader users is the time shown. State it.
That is 1:11
